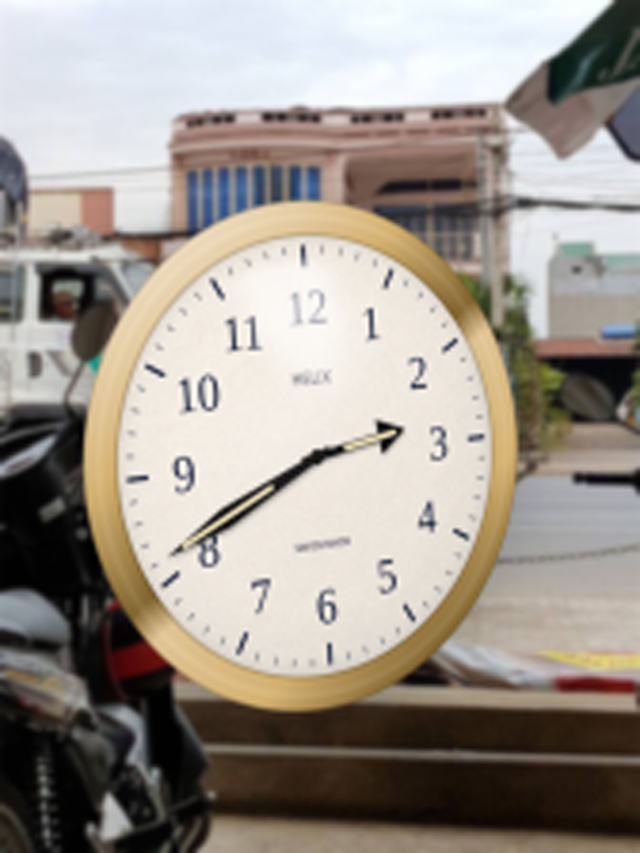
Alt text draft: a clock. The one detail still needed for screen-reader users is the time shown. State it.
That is 2:41
